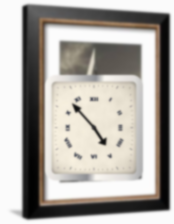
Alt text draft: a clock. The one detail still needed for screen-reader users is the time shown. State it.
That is 4:53
